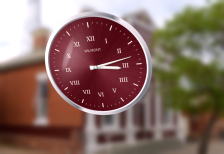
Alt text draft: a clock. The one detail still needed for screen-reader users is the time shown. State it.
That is 3:13
